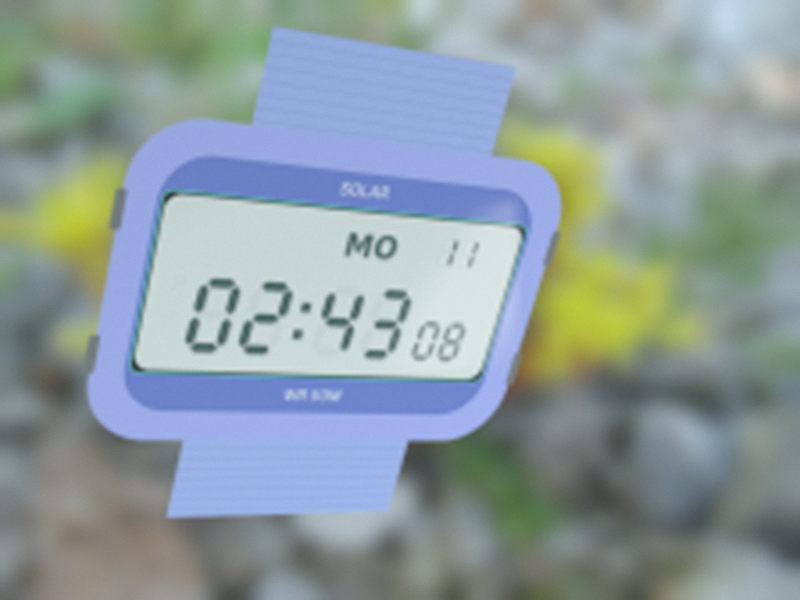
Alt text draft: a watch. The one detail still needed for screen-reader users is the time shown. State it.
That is 2:43:08
